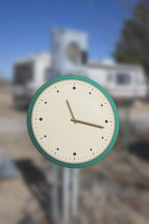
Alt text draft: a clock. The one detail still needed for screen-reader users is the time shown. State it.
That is 11:17
